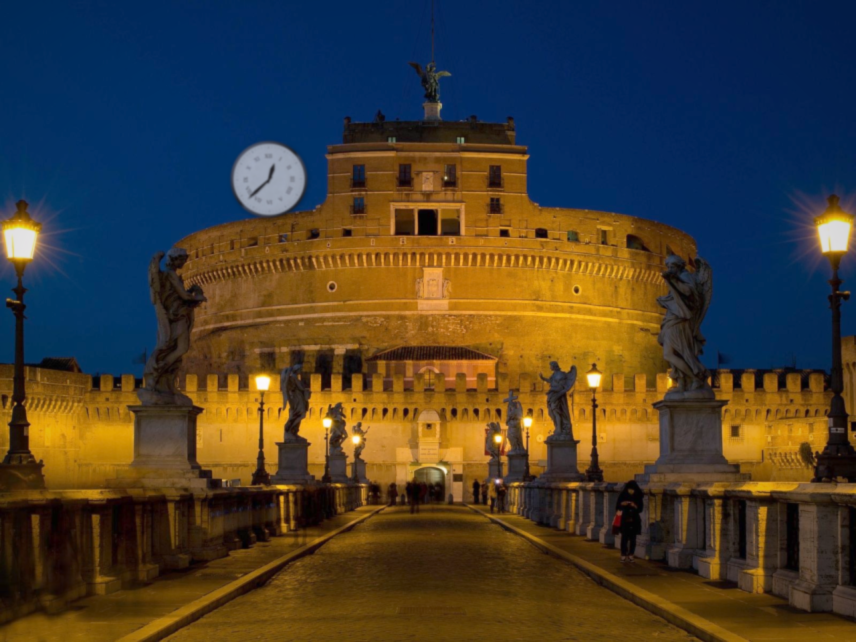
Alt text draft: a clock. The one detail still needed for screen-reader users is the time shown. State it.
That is 12:38
